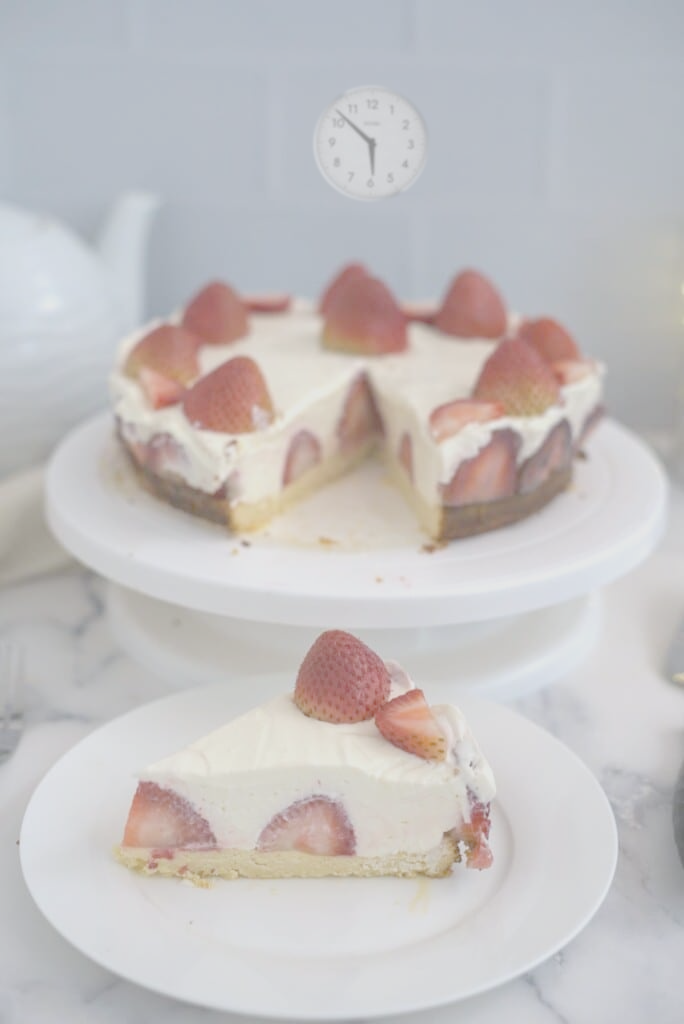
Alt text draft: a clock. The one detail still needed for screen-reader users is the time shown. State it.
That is 5:52
